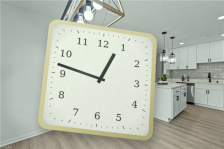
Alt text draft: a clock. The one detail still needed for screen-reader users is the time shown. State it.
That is 12:47
